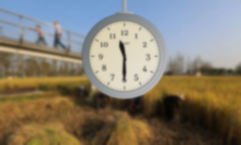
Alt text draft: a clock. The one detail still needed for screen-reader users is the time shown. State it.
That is 11:30
